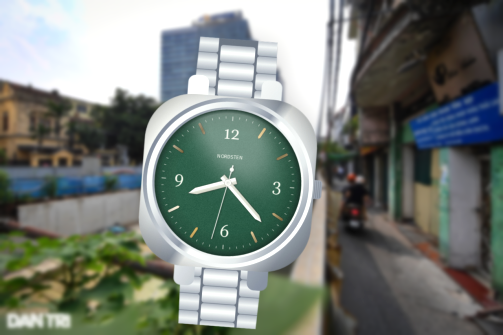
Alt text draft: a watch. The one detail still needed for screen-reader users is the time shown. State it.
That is 8:22:32
